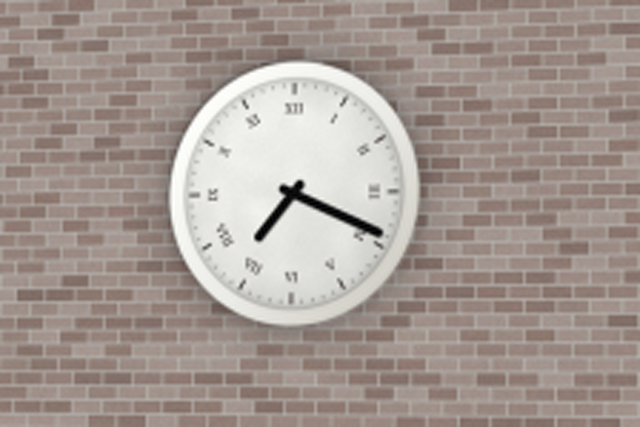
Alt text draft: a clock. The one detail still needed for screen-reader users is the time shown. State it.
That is 7:19
